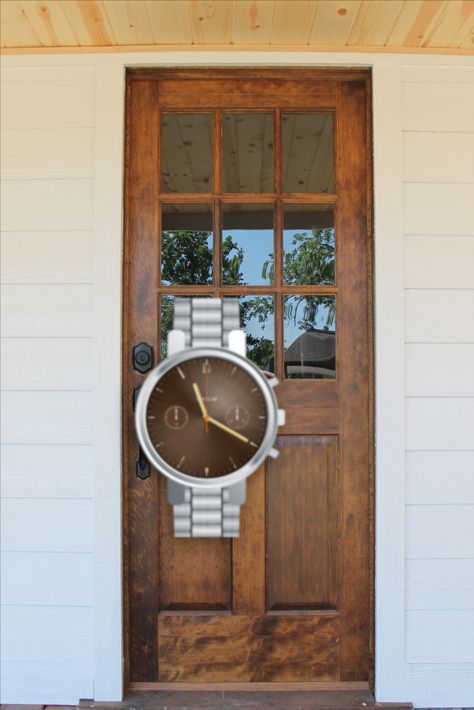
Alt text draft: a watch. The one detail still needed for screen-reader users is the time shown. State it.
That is 11:20
